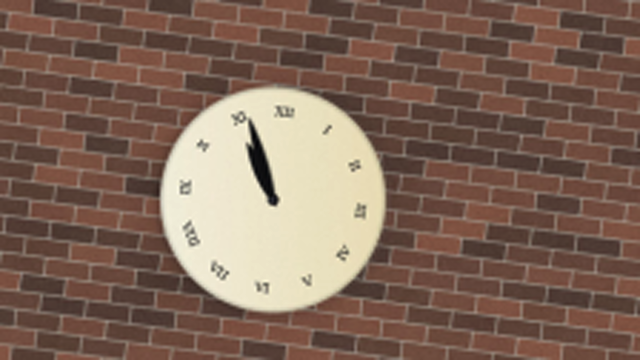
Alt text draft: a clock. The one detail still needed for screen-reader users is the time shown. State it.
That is 10:56
